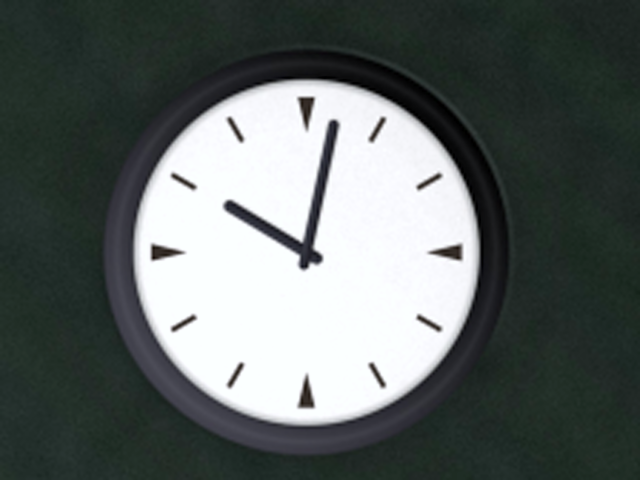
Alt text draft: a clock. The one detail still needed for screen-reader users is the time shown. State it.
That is 10:02
